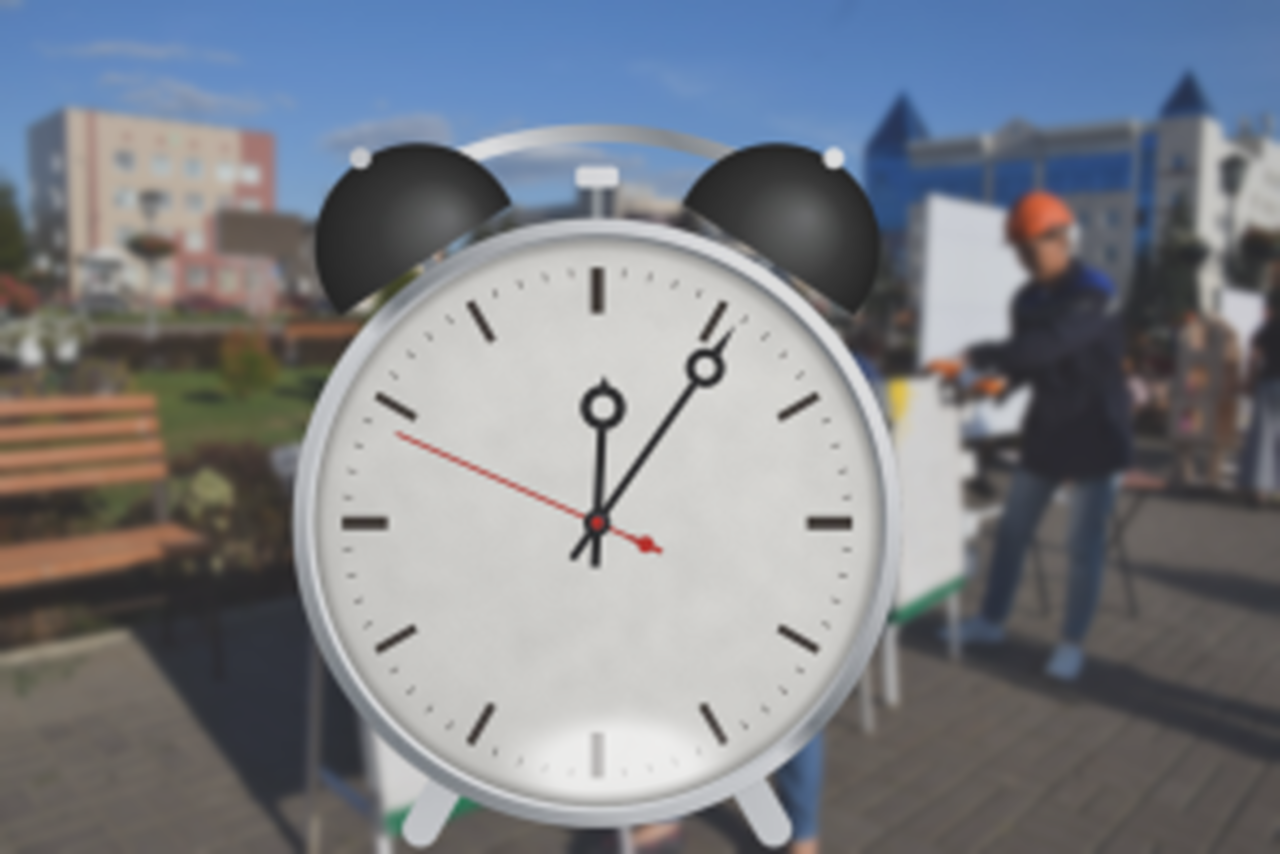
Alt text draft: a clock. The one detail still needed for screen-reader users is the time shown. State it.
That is 12:05:49
